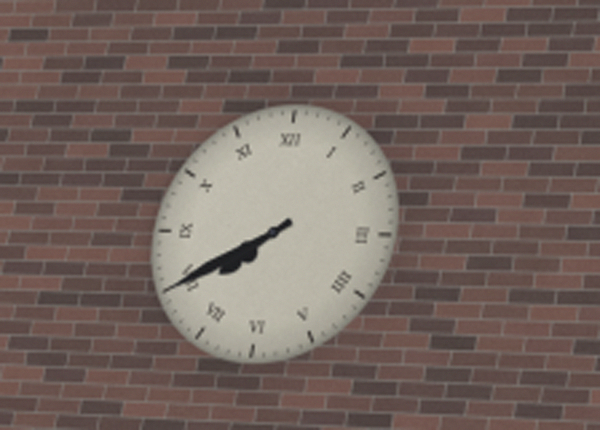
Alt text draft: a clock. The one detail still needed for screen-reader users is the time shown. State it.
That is 7:40
